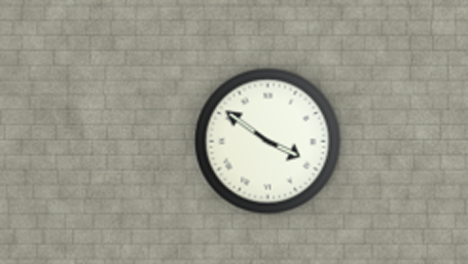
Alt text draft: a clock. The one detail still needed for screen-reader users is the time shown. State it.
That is 3:51
